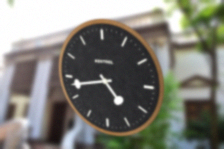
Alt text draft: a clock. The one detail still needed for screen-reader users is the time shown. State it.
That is 4:43
